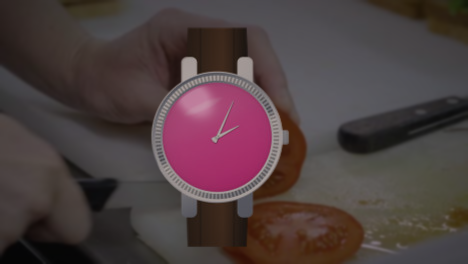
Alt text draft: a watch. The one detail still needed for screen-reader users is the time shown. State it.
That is 2:04
